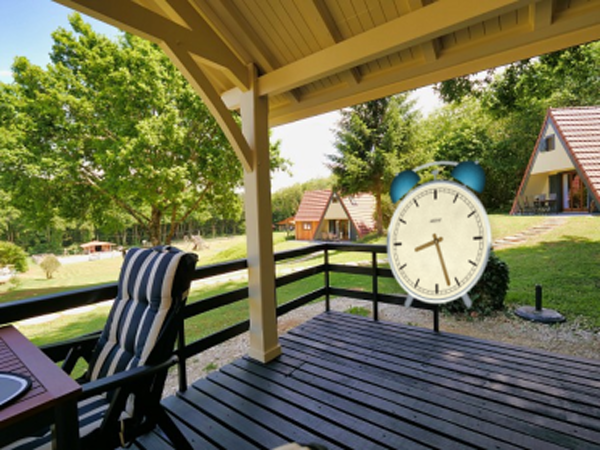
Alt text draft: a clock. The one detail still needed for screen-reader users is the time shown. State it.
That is 8:27
